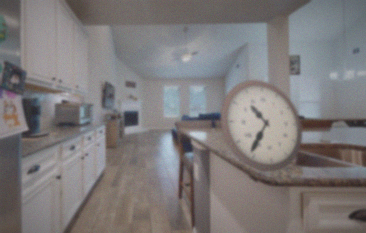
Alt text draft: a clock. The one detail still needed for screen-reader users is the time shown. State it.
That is 10:36
